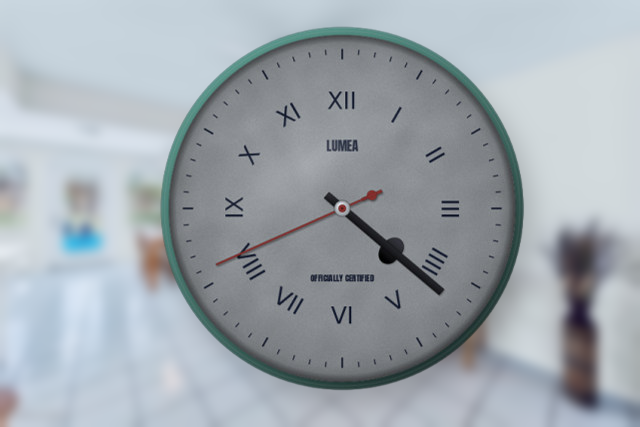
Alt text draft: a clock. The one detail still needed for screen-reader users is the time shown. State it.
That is 4:21:41
